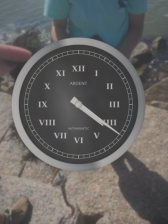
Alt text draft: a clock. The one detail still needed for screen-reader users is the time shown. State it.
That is 4:21
